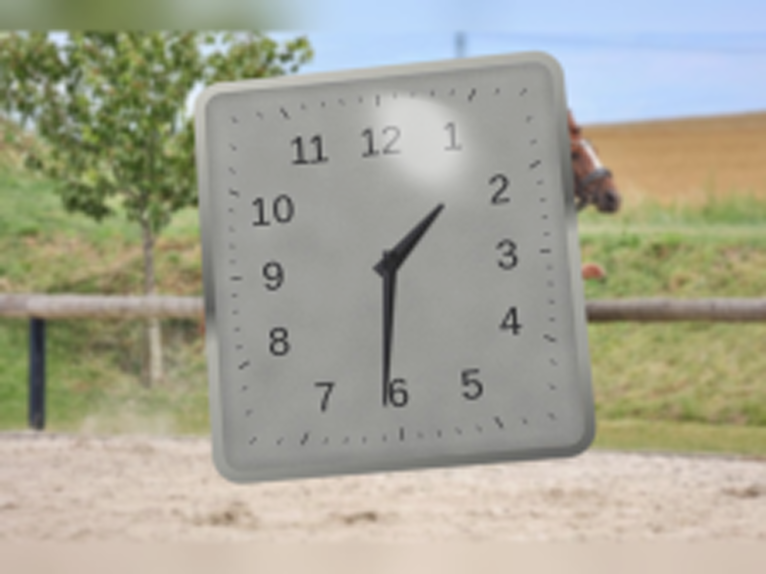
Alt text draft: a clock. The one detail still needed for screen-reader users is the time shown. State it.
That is 1:31
